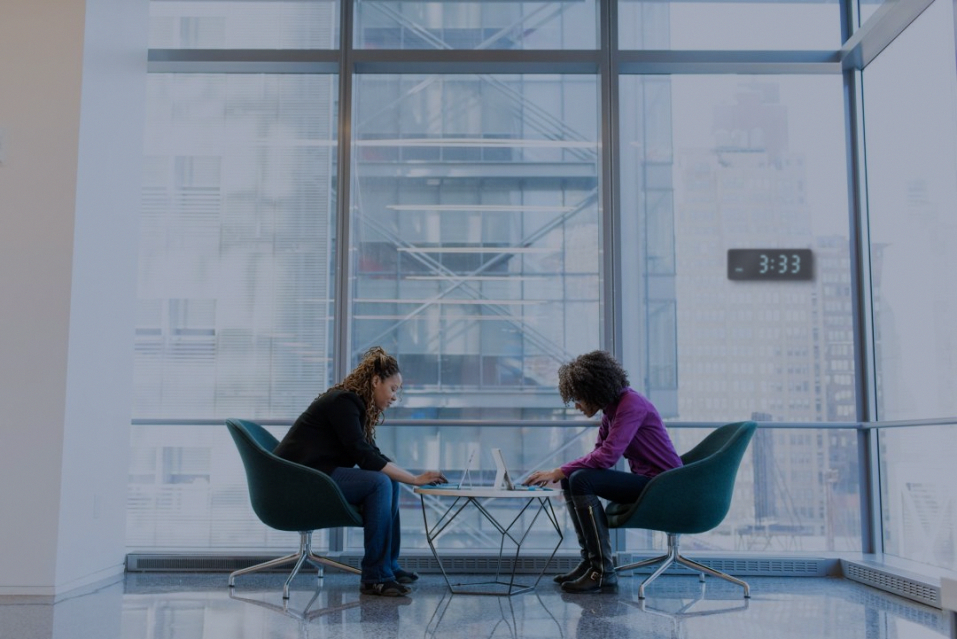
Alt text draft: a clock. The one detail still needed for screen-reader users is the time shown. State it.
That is 3:33
